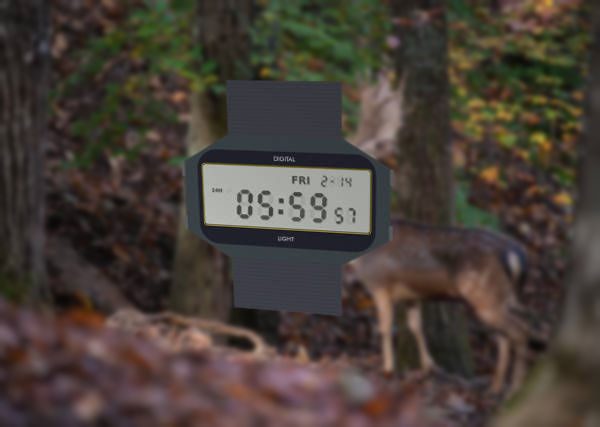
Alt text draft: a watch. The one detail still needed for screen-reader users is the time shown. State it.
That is 5:59:57
